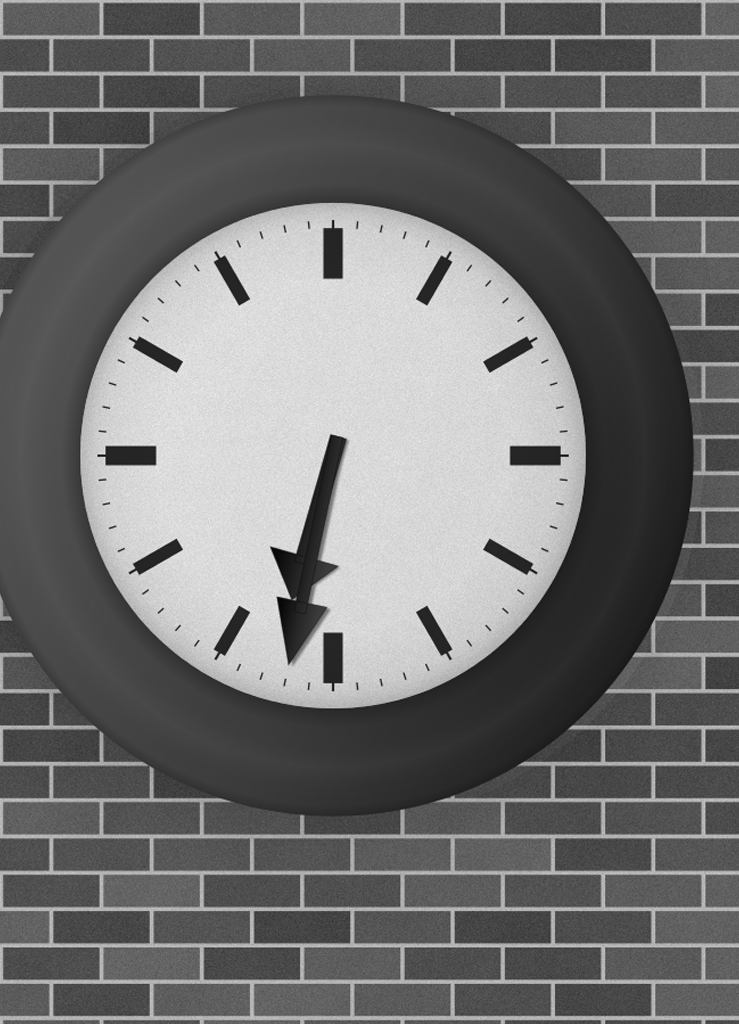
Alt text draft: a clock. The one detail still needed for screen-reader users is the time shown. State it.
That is 6:32
